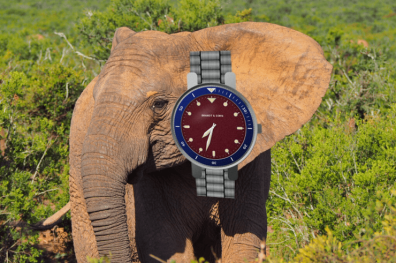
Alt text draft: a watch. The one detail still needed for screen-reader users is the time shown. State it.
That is 7:33
